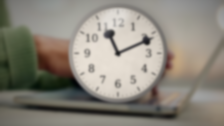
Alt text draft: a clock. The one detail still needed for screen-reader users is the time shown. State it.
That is 11:11
